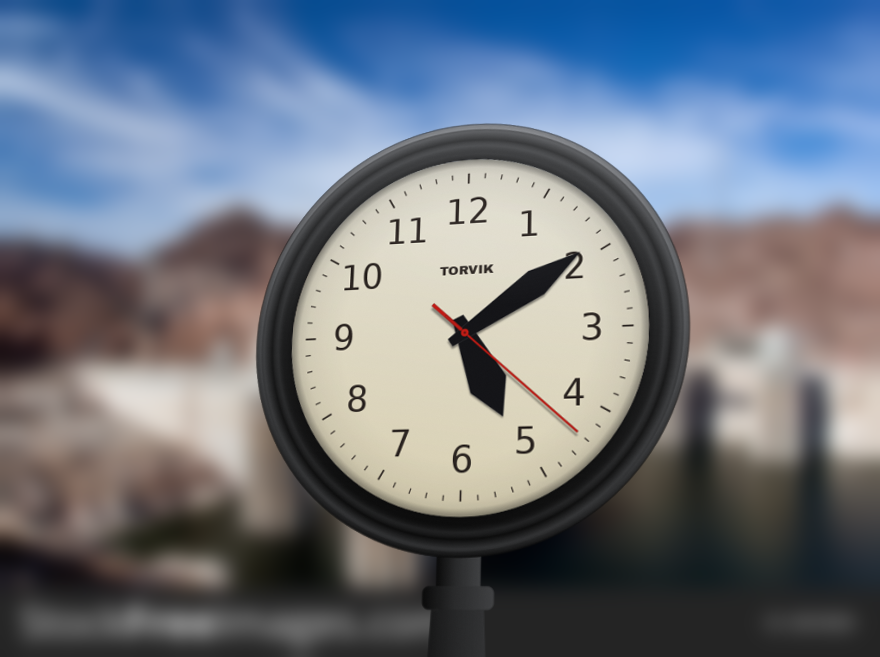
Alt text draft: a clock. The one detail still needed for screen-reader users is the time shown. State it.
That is 5:09:22
